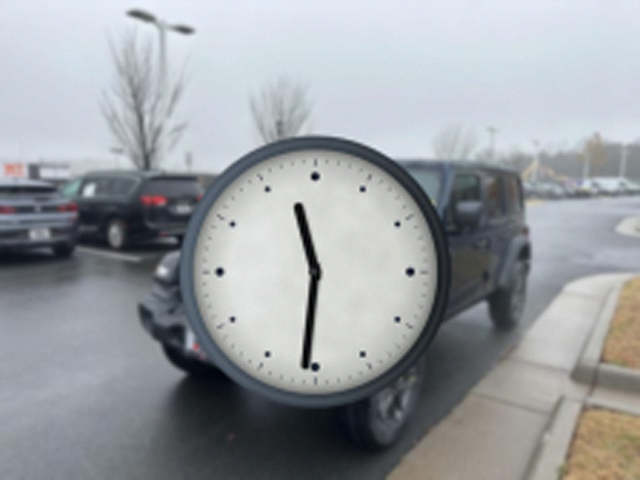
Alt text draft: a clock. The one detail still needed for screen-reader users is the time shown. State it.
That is 11:31
